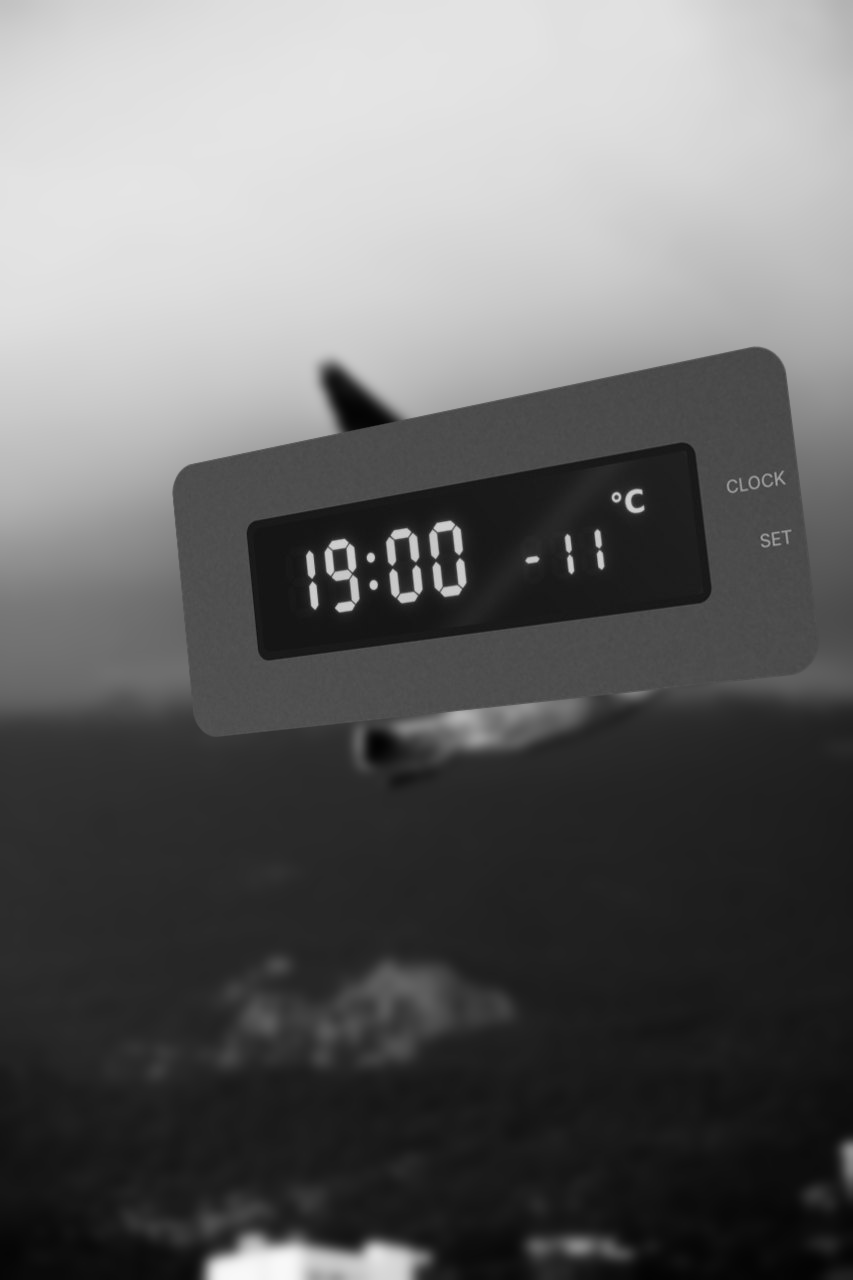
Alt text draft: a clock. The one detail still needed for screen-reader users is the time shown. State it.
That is 19:00
